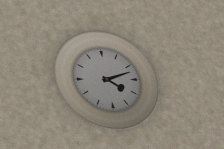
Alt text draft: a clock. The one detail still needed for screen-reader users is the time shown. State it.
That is 4:12
